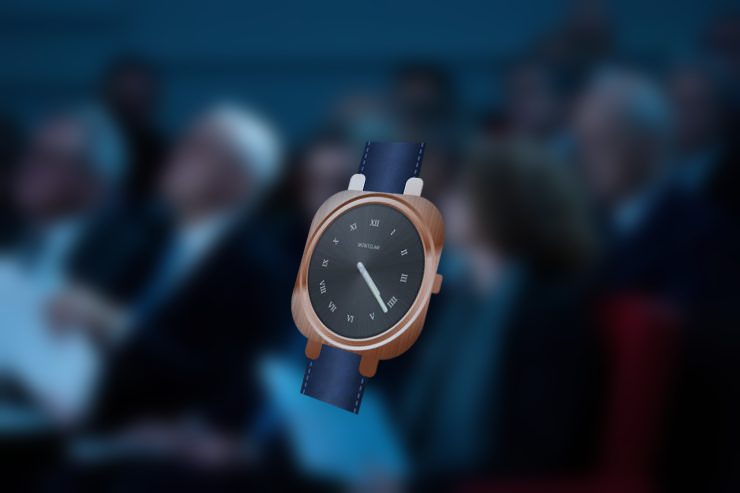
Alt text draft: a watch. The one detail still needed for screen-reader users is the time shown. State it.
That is 4:22
